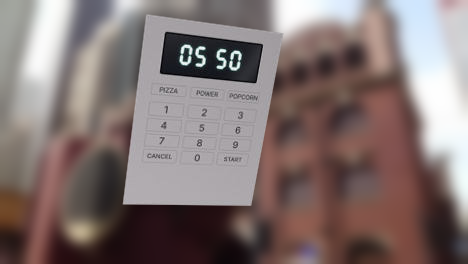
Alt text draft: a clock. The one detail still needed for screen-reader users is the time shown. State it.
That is 5:50
